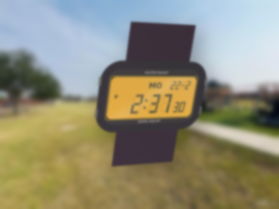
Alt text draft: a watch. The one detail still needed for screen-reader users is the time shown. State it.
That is 2:37
